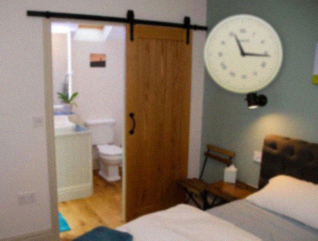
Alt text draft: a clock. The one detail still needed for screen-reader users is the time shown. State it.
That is 11:16
